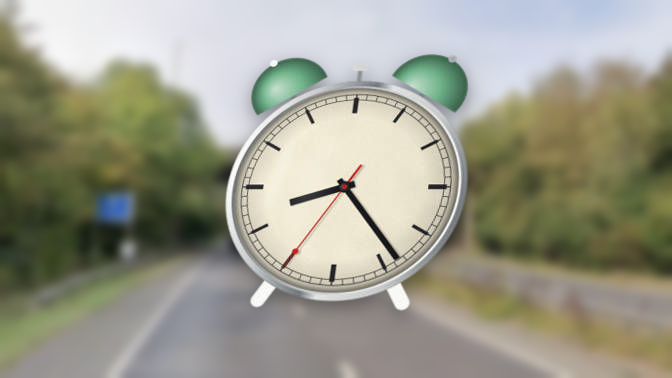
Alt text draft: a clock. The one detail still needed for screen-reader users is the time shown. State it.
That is 8:23:35
